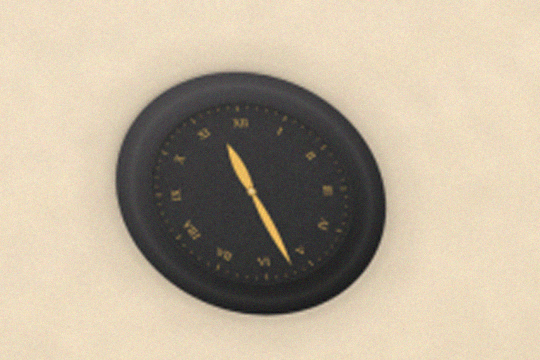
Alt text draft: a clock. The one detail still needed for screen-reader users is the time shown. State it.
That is 11:27
